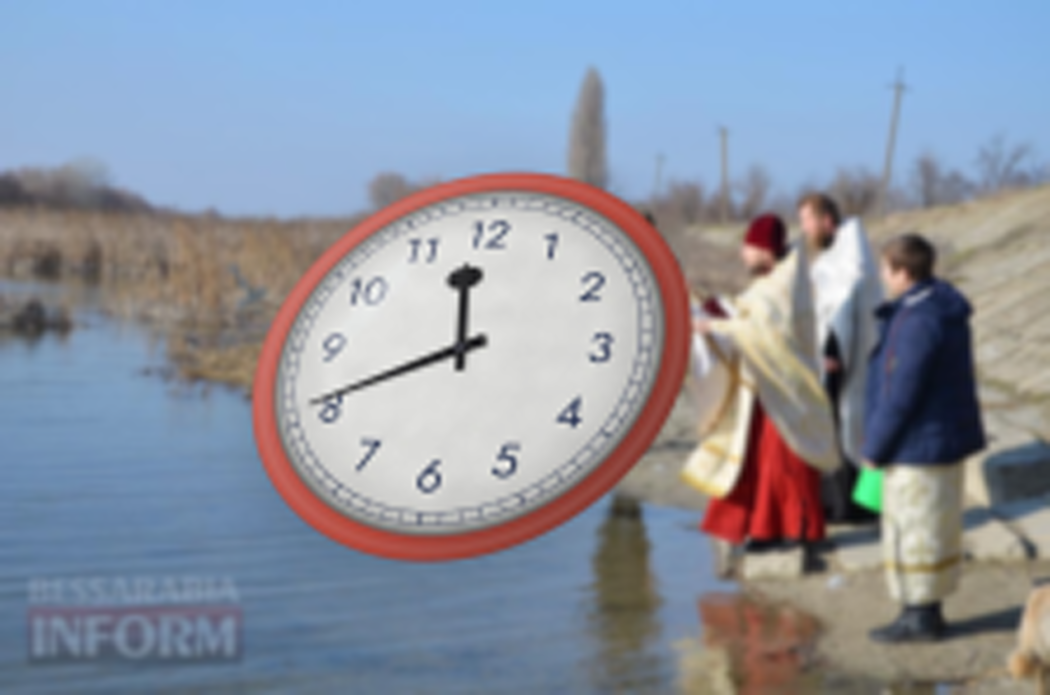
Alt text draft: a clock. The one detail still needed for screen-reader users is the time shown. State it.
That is 11:41
